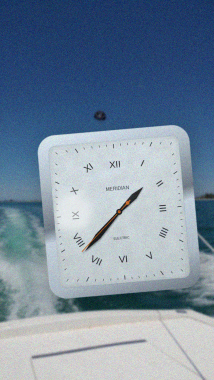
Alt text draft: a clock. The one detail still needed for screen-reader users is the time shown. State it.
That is 1:37:38
